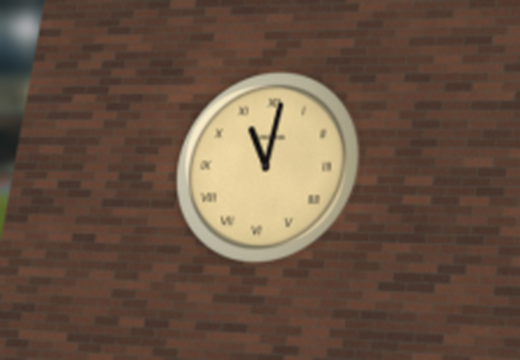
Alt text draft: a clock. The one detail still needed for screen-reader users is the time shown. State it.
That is 11:01
